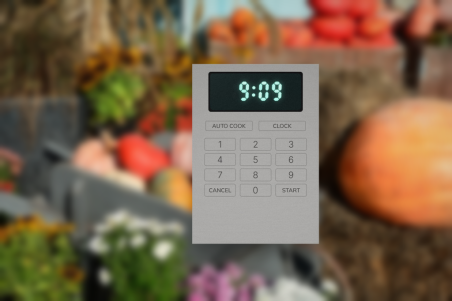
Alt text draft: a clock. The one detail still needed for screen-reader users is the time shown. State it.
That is 9:09
